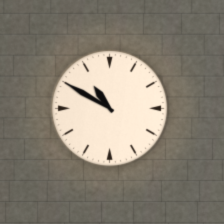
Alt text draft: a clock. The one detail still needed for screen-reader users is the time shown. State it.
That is 10:50
